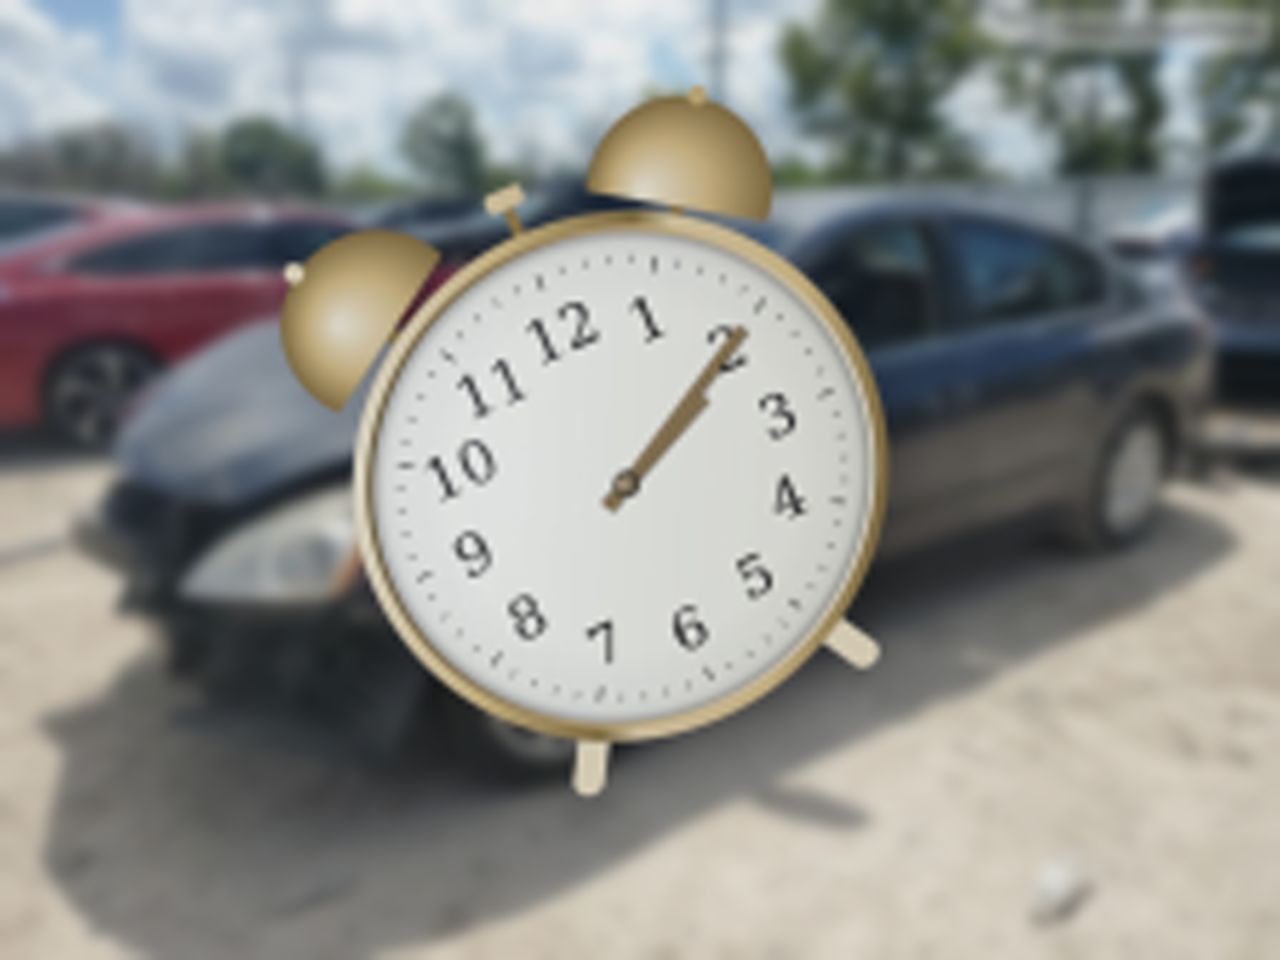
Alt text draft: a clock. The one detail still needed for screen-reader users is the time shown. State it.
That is 2:10
